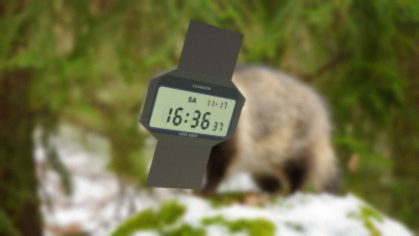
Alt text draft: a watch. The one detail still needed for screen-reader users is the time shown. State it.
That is 16:36
